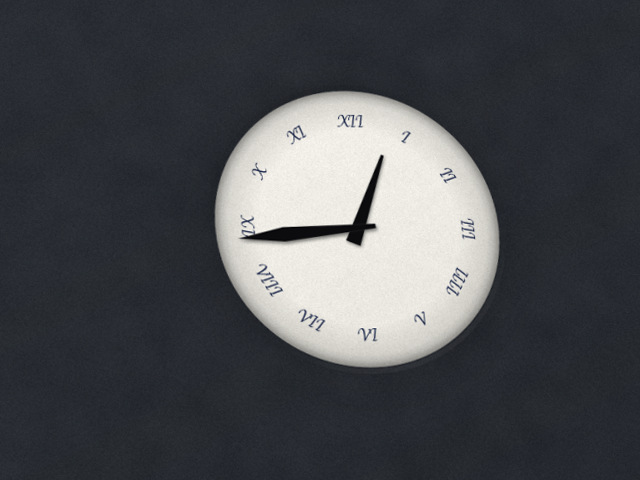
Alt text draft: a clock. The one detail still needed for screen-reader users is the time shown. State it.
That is 12:44
